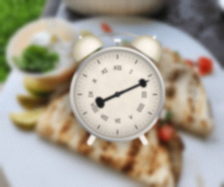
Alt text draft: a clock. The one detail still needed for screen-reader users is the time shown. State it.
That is 8:11
